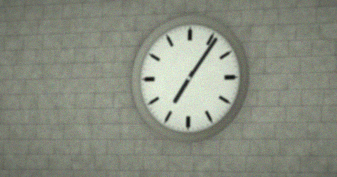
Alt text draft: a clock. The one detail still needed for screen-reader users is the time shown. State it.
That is 7:06
